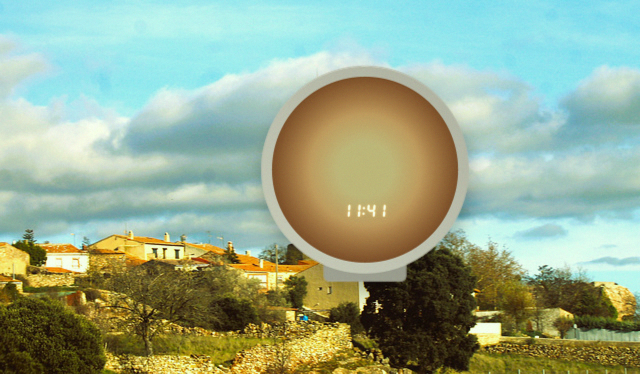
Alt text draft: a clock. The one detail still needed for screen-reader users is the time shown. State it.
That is 11:41
